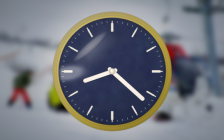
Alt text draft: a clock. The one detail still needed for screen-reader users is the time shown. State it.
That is 8:22
